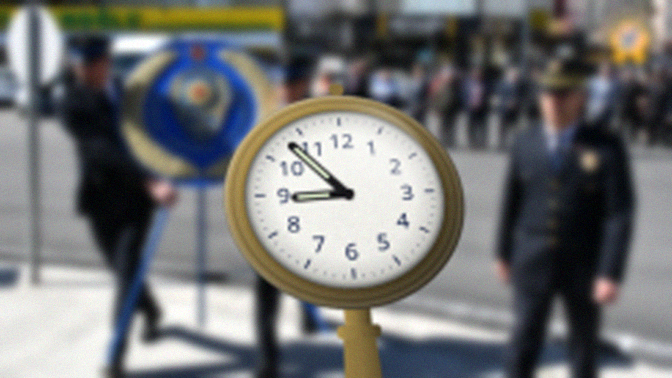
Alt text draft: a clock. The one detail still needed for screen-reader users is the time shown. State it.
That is 8:53
